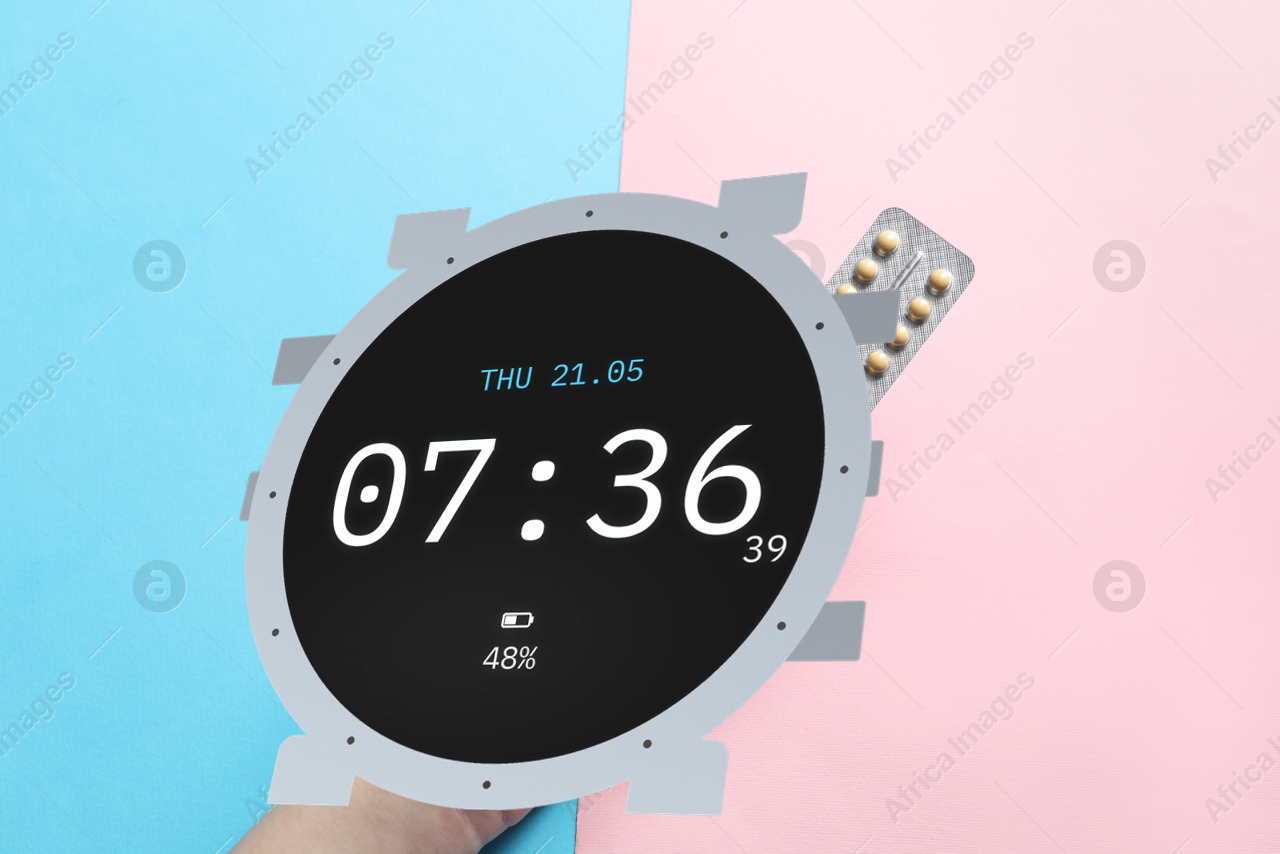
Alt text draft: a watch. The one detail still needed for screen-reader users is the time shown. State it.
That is 7:36:39
